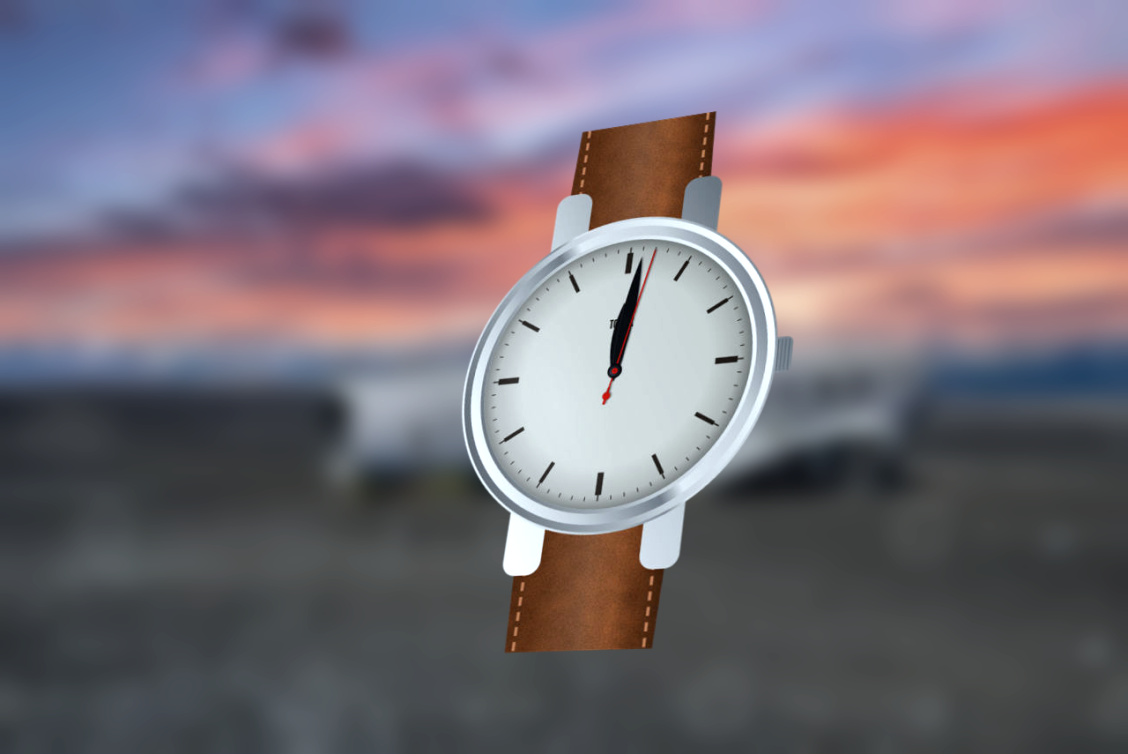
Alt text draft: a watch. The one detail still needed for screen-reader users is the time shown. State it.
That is 12:01:02
